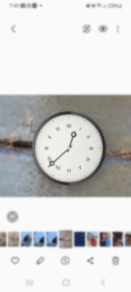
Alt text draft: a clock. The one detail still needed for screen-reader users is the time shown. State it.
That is 12:38
